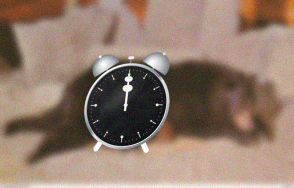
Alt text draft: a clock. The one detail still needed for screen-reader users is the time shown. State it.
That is 12:00
